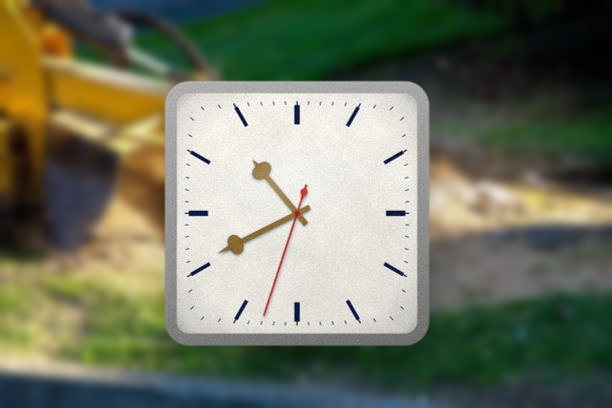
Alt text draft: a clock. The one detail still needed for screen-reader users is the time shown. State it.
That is 10:40:33
